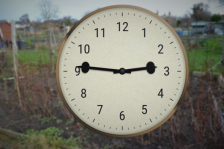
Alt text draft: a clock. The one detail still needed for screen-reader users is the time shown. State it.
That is 2:46
